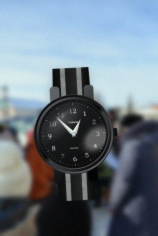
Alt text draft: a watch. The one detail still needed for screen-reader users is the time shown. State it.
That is 12:53
